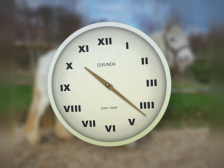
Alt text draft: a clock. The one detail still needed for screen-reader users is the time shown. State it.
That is 10:22
